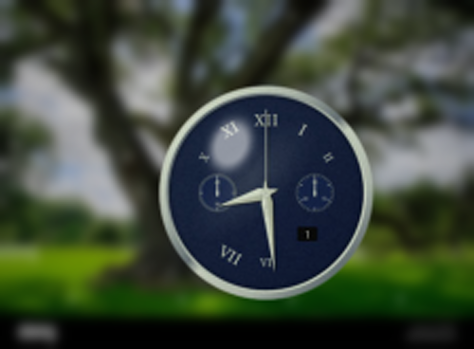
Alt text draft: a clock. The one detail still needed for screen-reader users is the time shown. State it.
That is 8:29
